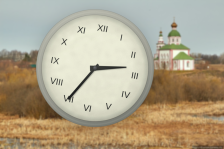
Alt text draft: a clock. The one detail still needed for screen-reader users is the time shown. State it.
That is 2:35
